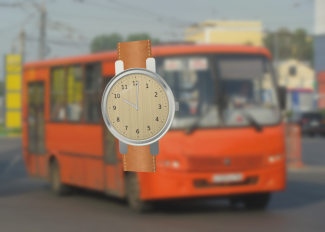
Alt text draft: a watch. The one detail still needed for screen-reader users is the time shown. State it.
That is 10:01
